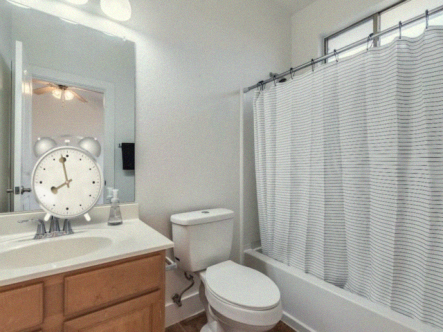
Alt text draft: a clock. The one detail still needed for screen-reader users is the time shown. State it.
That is 7:58
